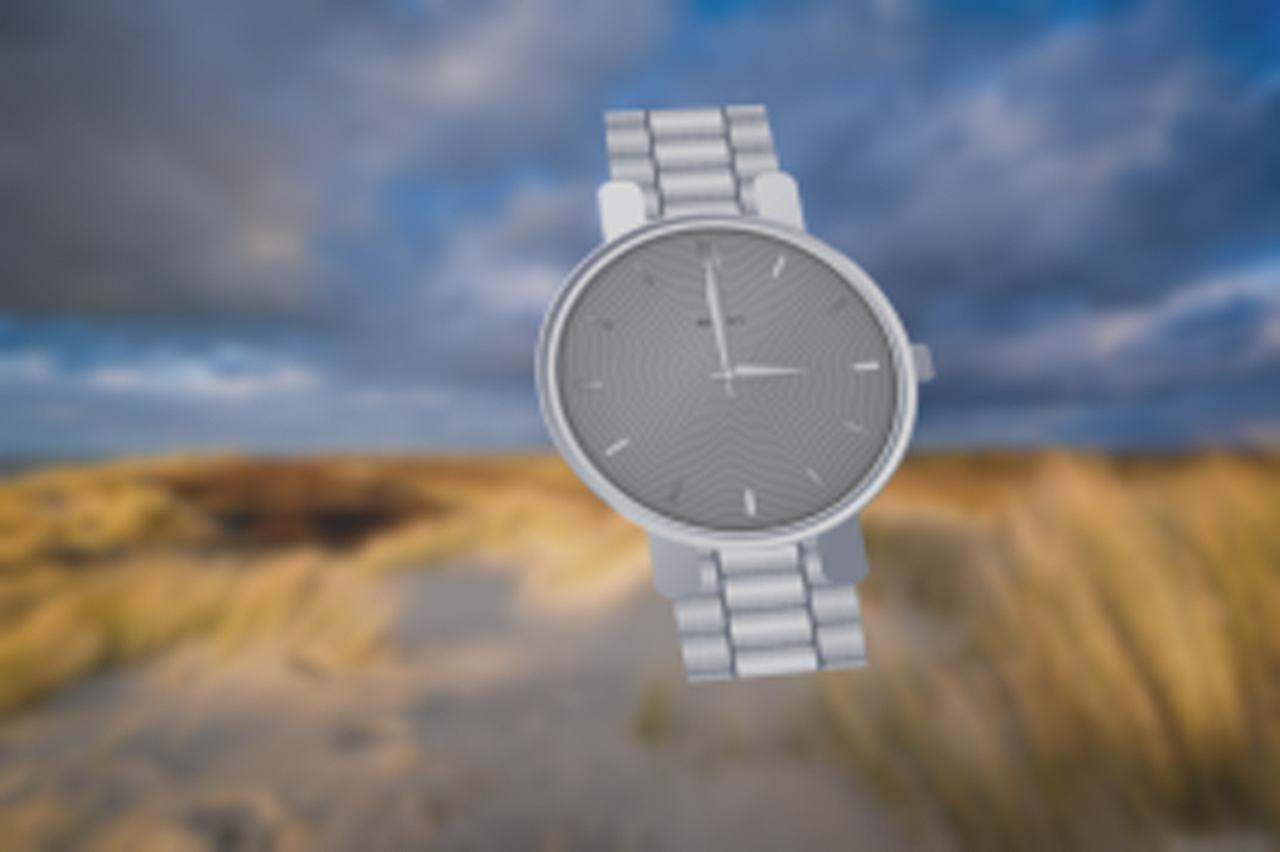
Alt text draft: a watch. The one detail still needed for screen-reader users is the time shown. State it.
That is 3:00
